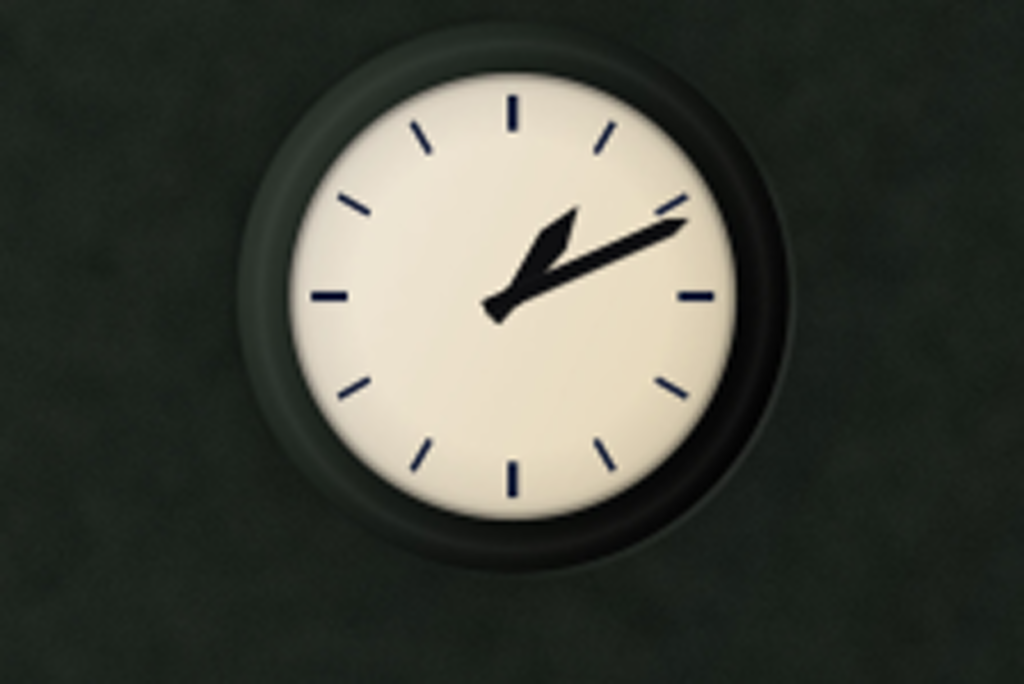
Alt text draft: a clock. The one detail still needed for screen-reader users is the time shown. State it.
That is 1:11
